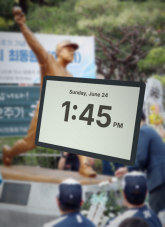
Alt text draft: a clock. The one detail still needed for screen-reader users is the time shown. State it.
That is 1:45
